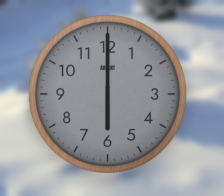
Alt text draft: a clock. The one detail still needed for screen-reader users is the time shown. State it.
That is 6:00
